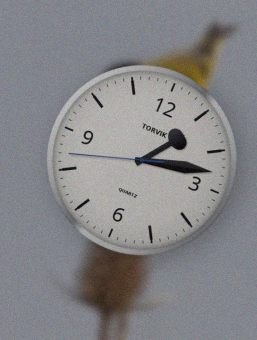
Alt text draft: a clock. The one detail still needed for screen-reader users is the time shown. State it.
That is 1:12:42
